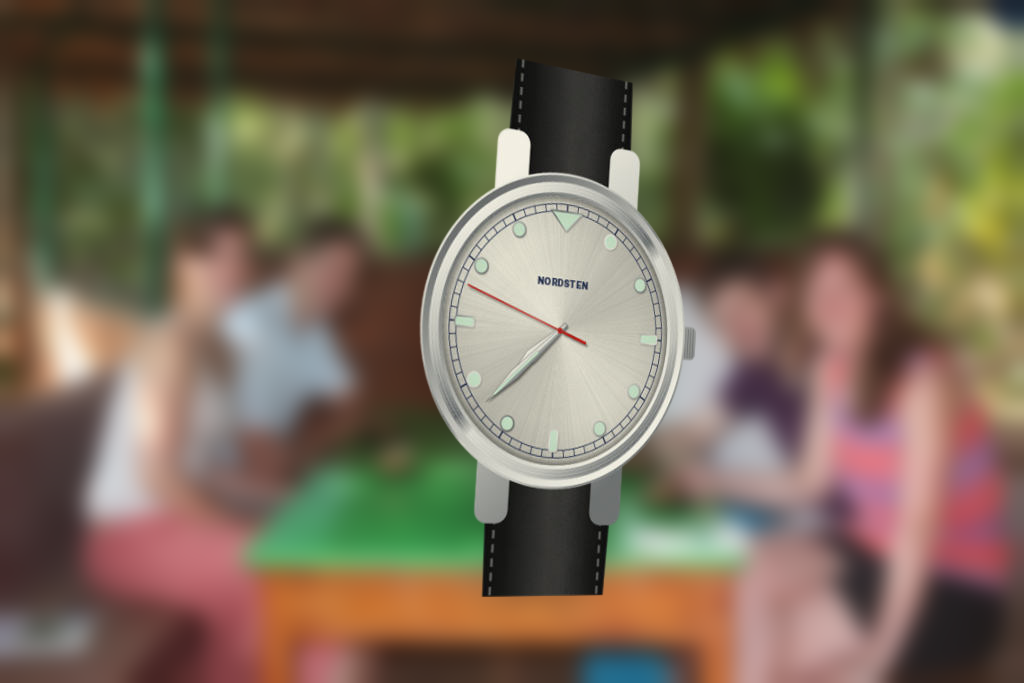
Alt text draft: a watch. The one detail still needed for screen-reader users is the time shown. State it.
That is 7:37:48
